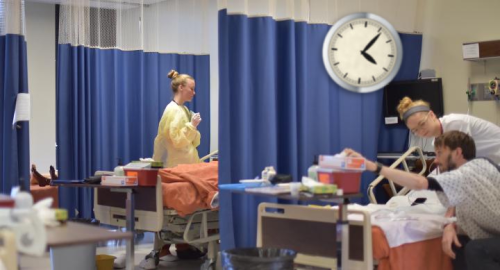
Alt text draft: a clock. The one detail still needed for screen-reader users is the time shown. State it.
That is 4:06
